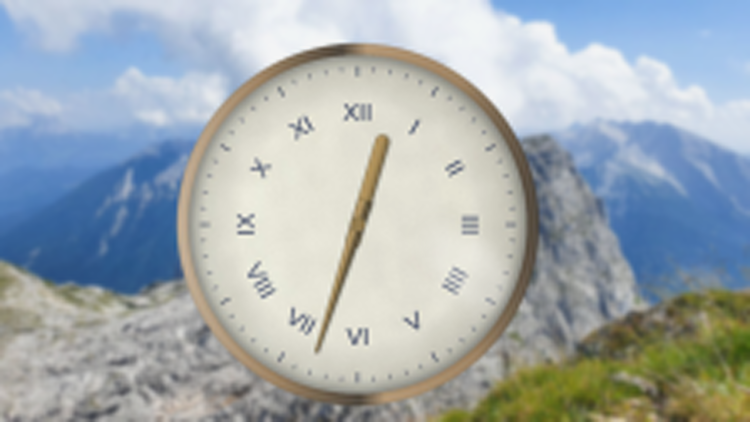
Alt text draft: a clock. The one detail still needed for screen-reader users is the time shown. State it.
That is 12:33
